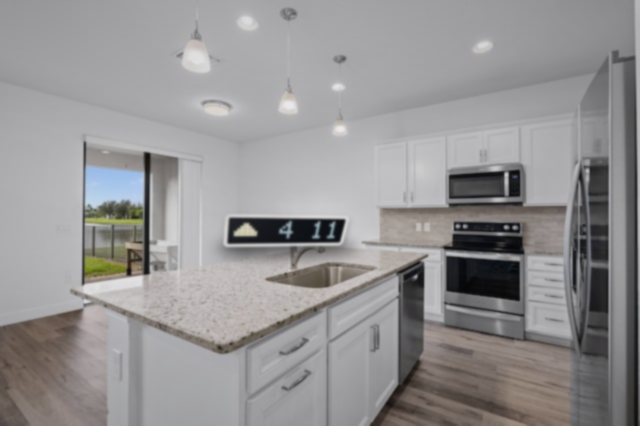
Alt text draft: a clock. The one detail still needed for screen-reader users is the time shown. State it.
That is 4:11
